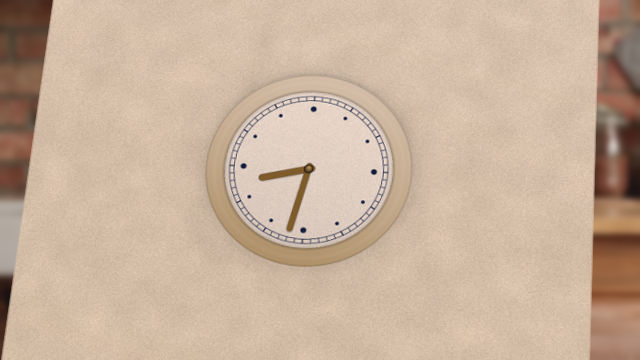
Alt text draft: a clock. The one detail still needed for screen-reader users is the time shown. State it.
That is 8:32
